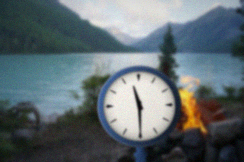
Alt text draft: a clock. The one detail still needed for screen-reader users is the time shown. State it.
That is 11:30
